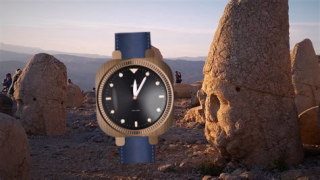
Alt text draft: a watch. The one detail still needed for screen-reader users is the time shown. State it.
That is 12:05
